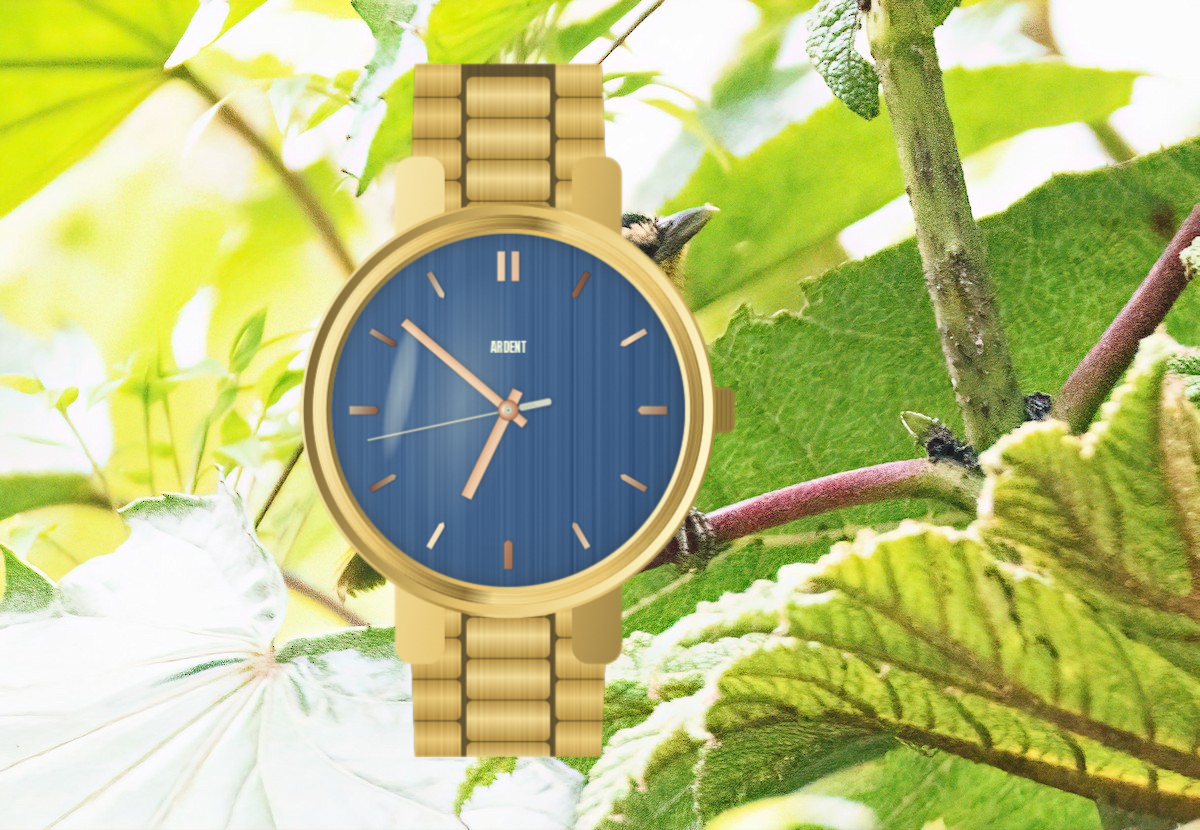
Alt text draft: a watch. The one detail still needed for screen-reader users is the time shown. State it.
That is 6:51:43
